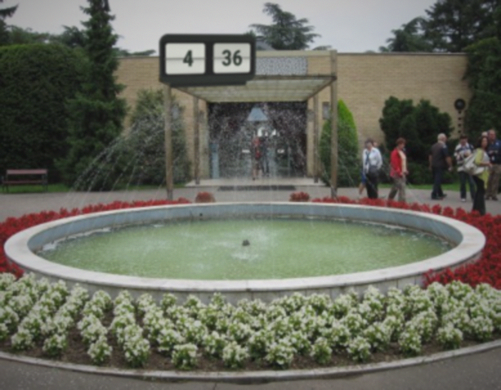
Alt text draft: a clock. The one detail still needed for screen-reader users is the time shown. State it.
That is 4:36
